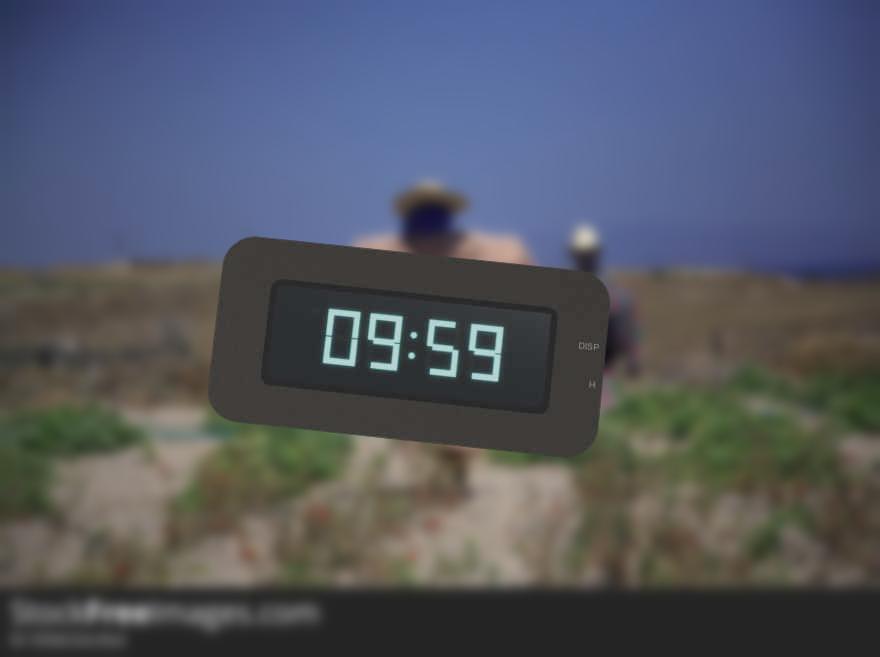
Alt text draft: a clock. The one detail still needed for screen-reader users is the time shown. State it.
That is 9:59
